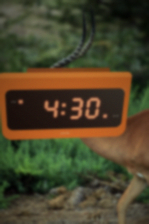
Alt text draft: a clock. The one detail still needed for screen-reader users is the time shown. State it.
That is 4:30
